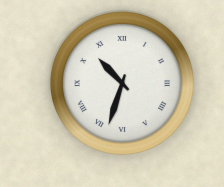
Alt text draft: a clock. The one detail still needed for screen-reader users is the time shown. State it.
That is 10:33
